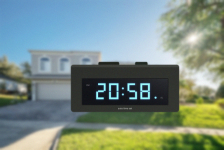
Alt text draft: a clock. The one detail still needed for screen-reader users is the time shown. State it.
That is 20:58
